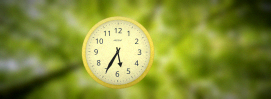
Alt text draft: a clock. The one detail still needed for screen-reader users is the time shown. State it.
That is 5:35
